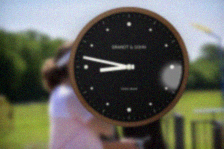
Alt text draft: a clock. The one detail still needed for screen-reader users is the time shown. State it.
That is 8:47
